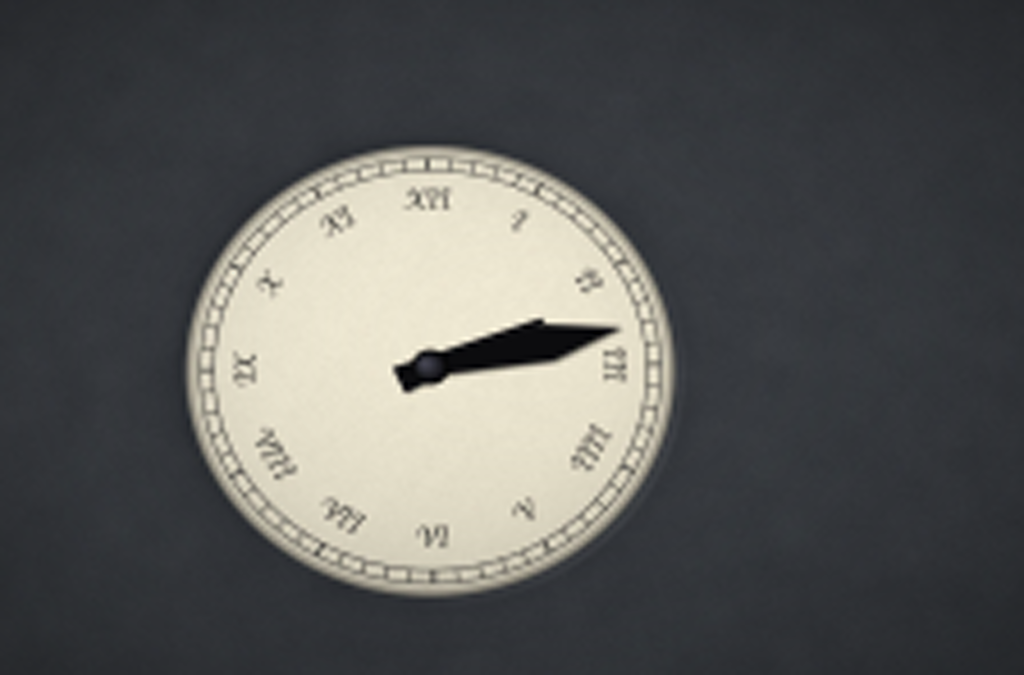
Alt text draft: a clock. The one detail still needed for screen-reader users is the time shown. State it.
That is 2:13
